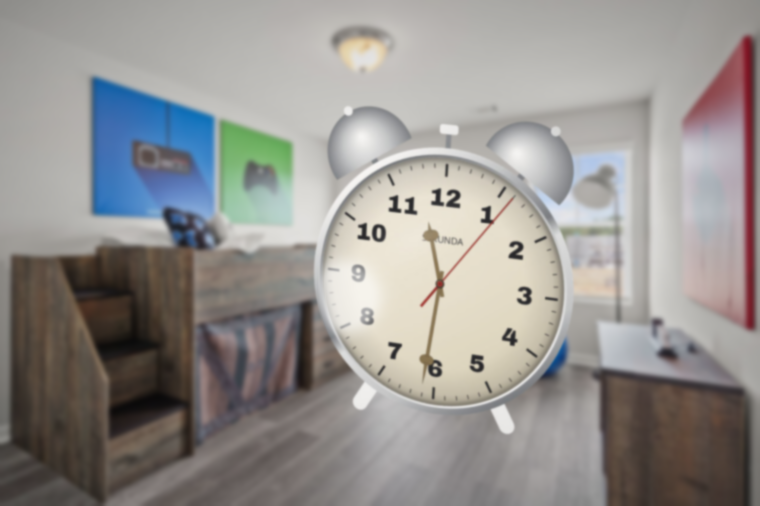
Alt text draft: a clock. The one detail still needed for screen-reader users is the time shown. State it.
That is 11:31:06
